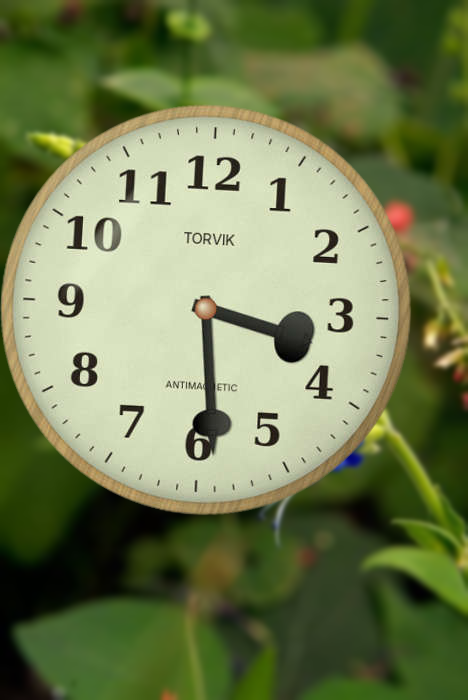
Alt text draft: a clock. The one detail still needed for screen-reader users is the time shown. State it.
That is 3:29
